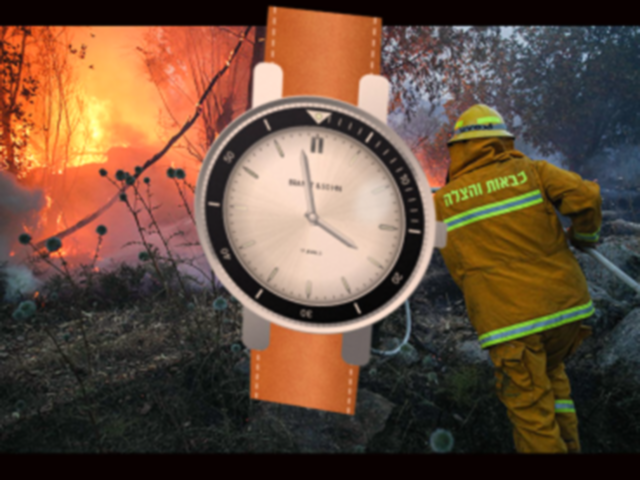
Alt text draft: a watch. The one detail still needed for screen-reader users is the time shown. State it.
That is 3:58
